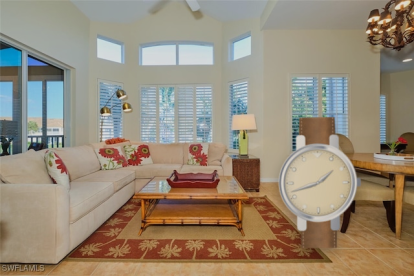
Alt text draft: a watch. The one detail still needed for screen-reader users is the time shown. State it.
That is 1:42
